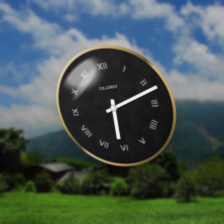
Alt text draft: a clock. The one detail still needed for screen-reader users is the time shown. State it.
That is 6:12
